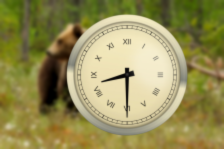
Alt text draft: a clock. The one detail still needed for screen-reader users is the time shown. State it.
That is 8:30
